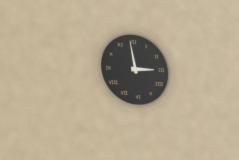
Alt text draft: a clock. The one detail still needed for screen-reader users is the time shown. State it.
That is 2:59
